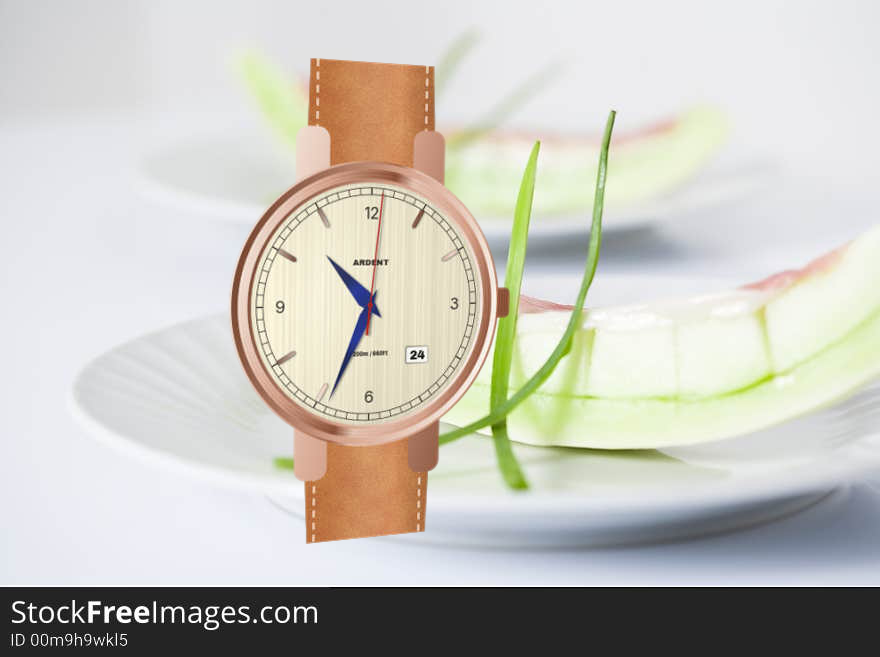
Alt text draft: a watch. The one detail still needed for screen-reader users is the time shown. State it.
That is 10:34:01
